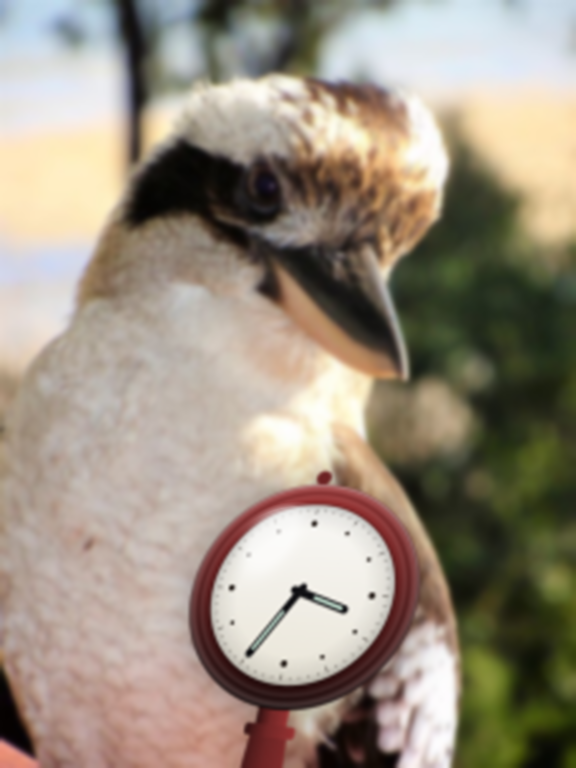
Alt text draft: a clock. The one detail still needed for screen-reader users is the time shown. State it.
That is 3:35
